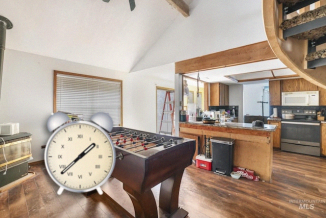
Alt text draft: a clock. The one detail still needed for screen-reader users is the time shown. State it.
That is 1:38
